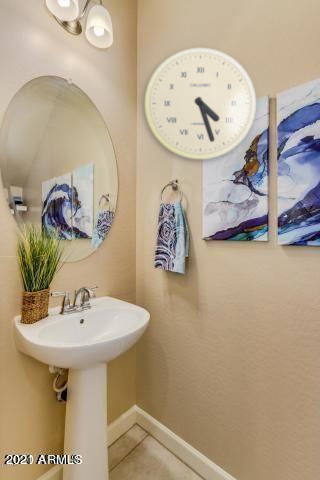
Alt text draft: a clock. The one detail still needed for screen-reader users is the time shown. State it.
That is 4:27
